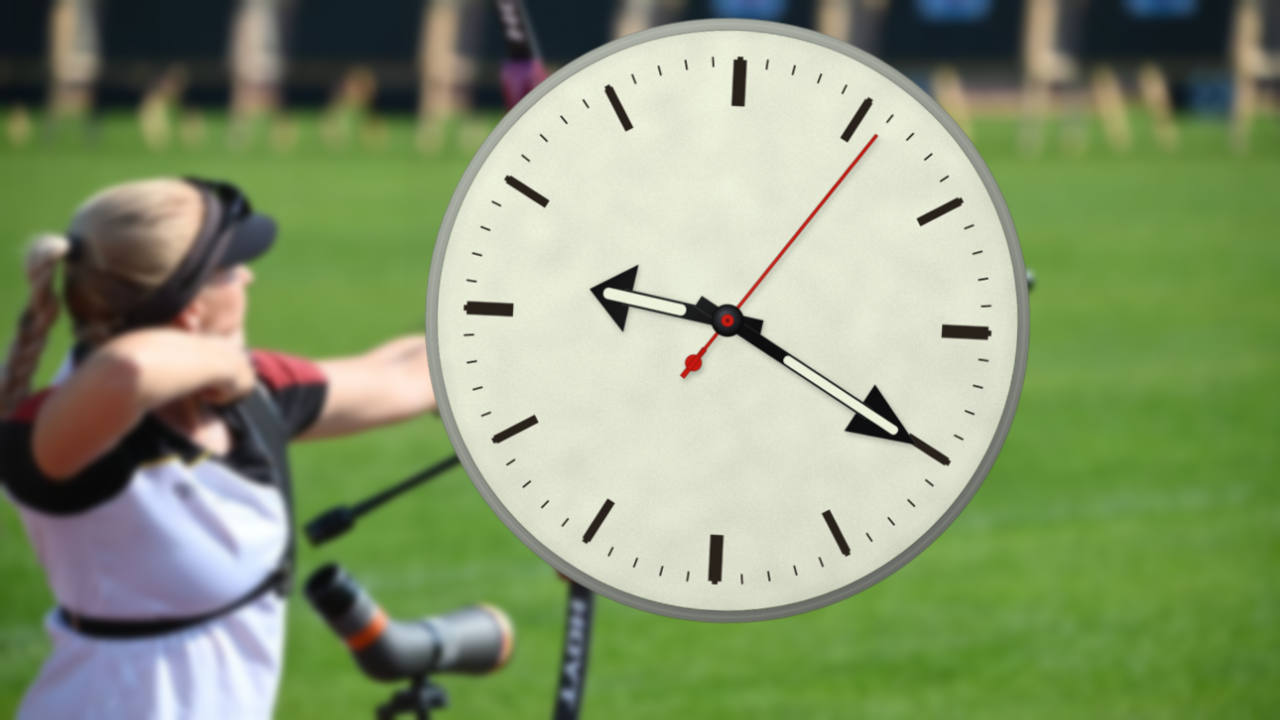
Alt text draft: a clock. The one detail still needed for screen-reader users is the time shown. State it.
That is 9:20:06
